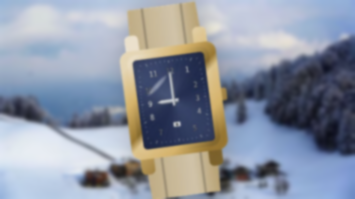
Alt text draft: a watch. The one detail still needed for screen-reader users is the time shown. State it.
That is 9:00
